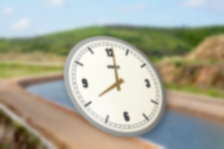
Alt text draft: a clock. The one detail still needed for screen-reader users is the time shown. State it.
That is 8:01
